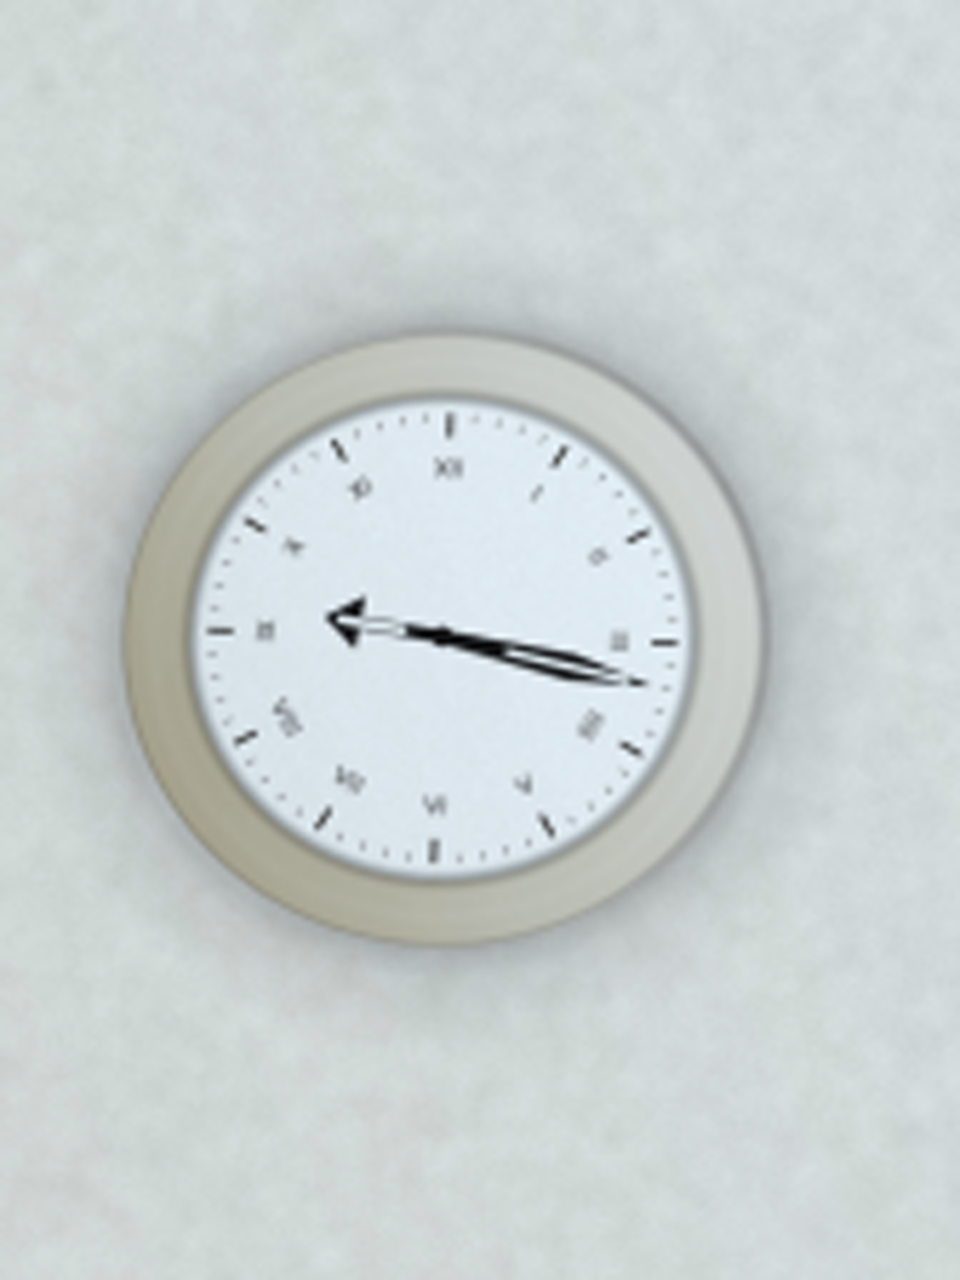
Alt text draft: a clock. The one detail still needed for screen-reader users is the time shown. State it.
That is 9:17
